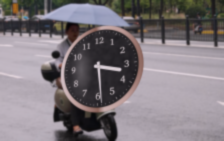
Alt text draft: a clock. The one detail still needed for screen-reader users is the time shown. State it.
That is 3:29
